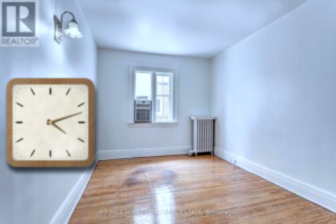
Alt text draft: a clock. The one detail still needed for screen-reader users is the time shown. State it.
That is 4:12
